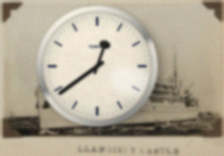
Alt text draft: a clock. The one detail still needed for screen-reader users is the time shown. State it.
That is 12:39
